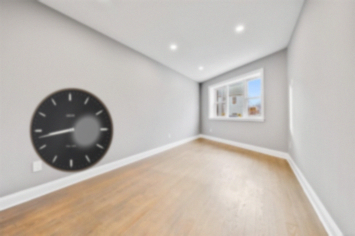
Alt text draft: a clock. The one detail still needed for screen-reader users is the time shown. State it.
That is 8:43
